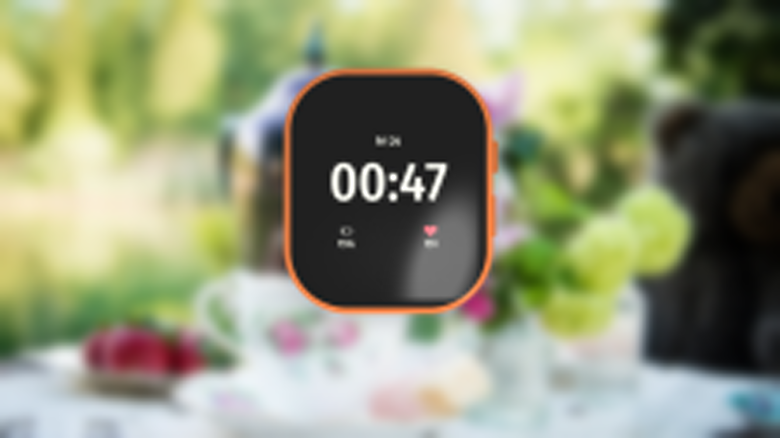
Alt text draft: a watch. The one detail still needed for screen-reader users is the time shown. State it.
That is 0:47
